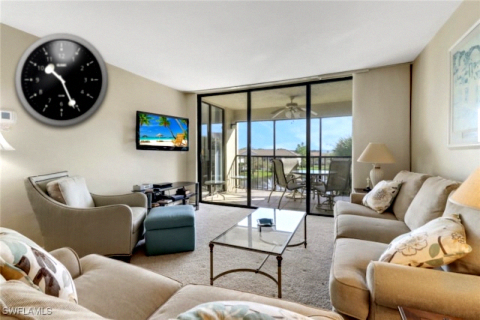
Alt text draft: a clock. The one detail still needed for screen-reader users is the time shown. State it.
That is 10:26
